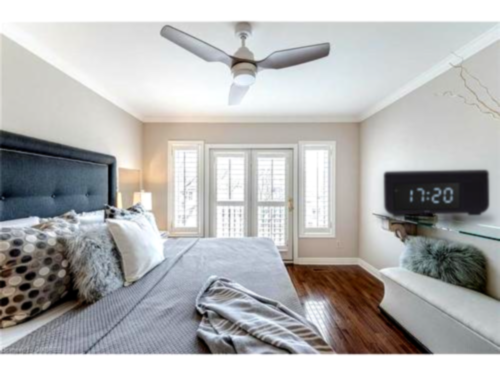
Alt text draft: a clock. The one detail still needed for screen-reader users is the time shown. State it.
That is 17:20
